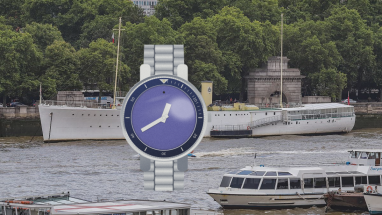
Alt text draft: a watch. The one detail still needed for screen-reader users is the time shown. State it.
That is 12:40
